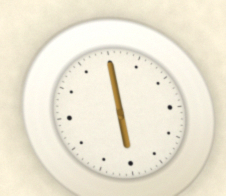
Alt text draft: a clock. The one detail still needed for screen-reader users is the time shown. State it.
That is 6:00
